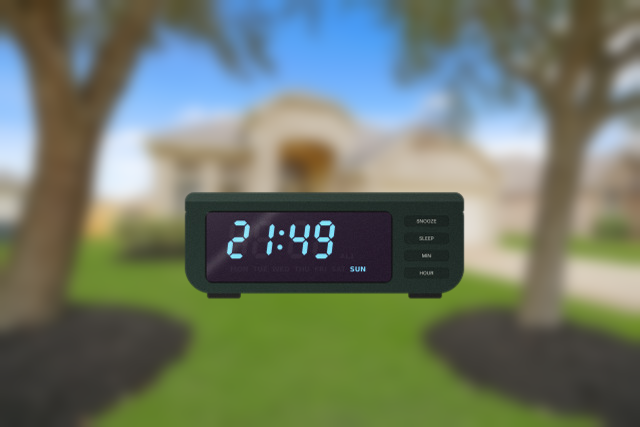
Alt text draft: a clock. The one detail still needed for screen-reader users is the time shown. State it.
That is 21:49
